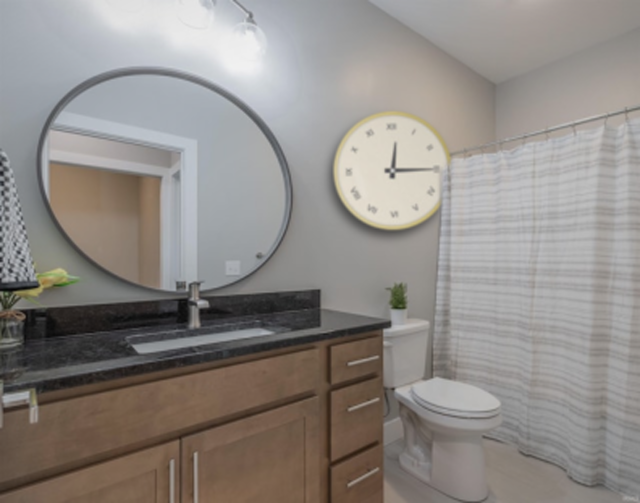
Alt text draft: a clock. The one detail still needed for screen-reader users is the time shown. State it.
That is 12:15
